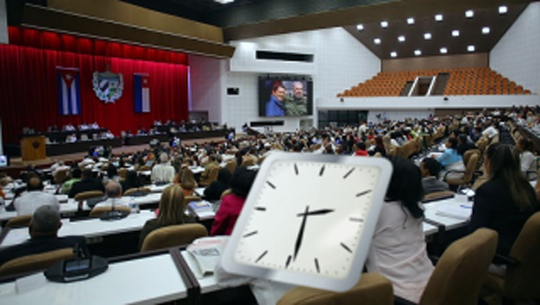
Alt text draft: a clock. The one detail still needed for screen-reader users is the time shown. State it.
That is 2:29
